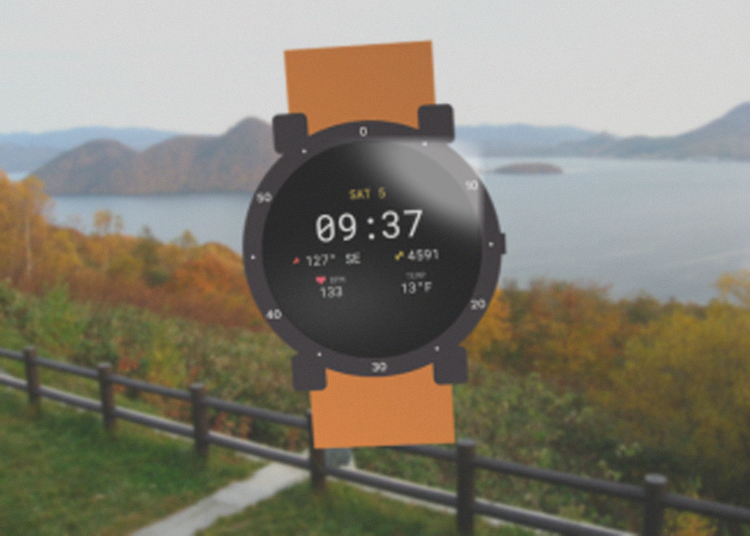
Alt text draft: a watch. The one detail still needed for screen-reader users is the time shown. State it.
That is 9:37
